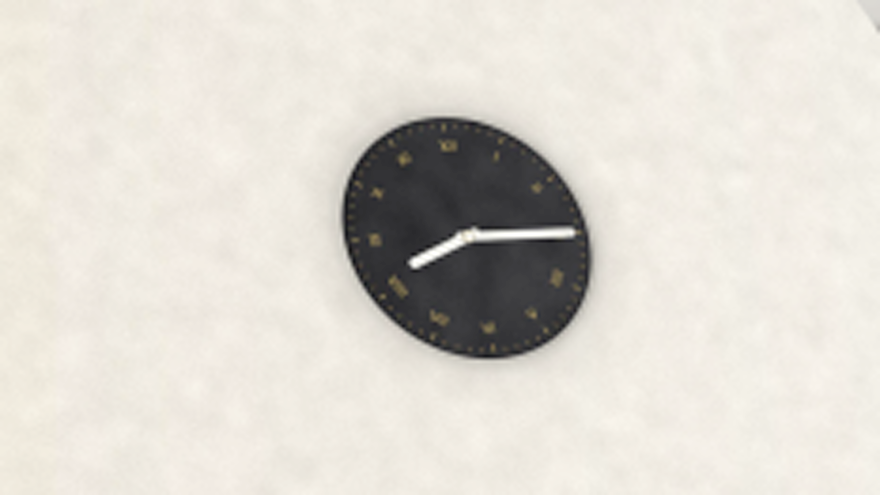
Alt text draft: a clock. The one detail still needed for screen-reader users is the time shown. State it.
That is 8:15
